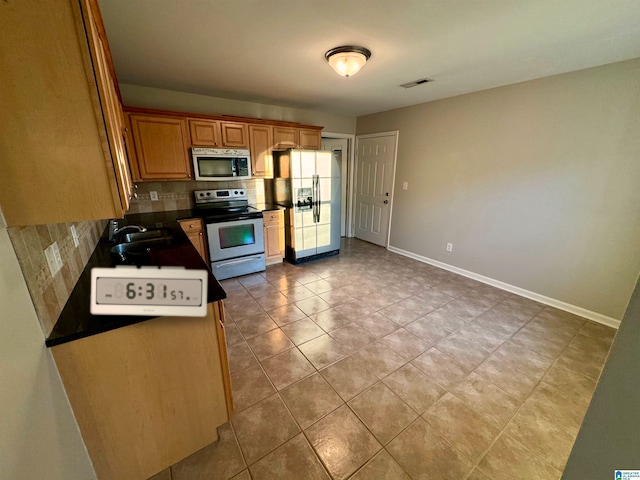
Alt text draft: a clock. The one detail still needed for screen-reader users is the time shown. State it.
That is 6:31:57
